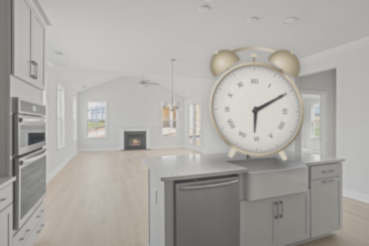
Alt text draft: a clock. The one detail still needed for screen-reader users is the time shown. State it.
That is 6:10
